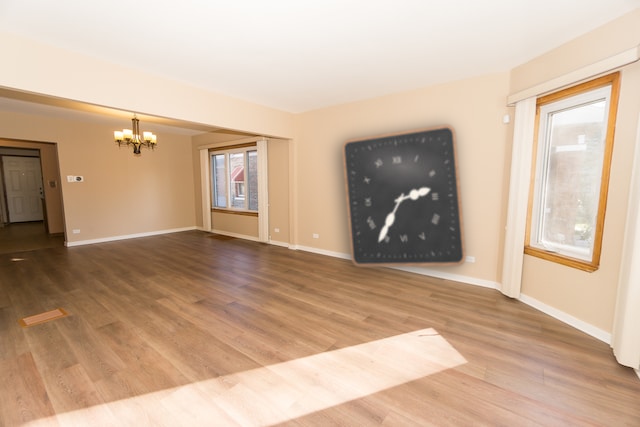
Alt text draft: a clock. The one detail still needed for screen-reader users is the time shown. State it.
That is 2:36
